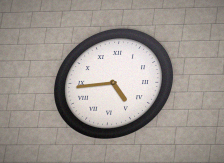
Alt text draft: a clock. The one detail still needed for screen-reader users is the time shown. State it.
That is 4:44
